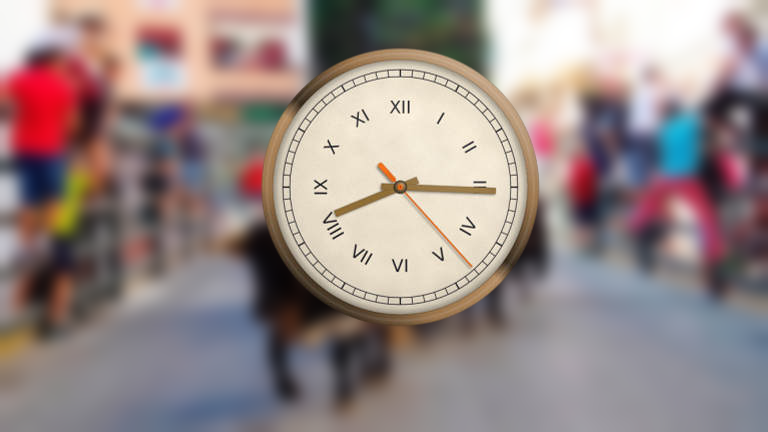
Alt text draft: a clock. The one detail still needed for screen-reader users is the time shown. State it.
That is 8:15:23
